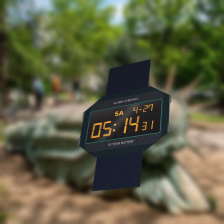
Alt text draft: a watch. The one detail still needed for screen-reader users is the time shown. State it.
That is 5:14:31
